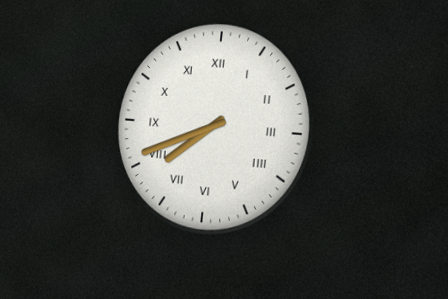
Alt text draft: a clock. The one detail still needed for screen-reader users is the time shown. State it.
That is 7:41
